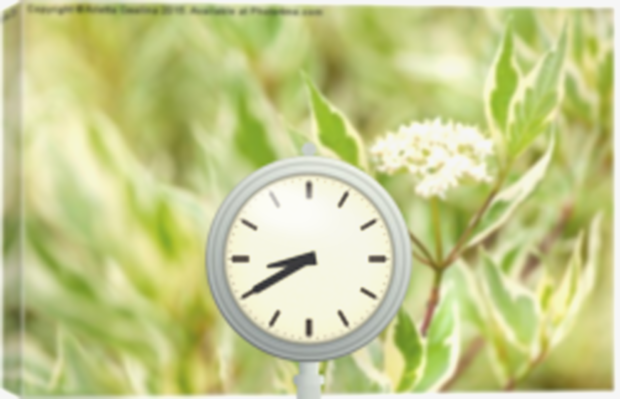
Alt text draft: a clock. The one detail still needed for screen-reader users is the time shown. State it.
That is 8:40
